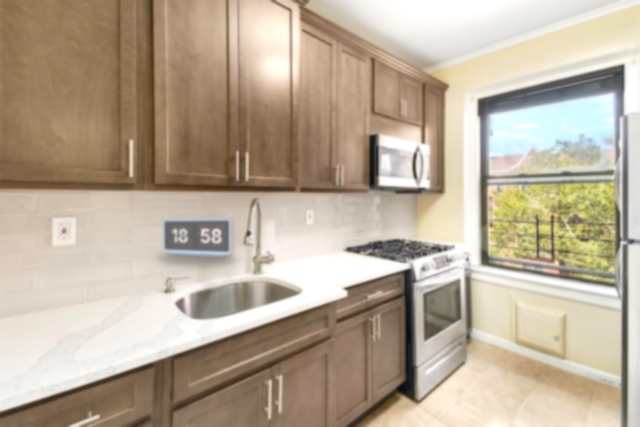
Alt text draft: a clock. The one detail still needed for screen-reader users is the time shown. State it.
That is 18:58
